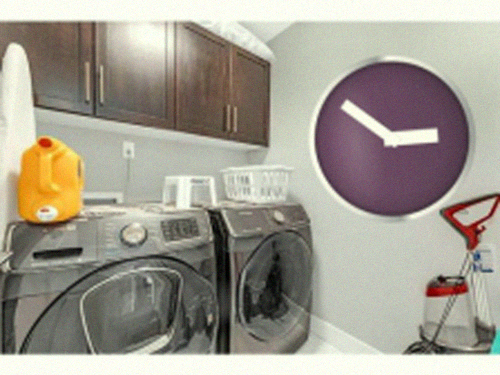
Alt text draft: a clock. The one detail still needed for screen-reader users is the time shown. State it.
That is 2:51
